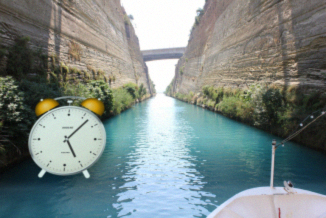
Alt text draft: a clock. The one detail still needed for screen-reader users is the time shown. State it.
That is 5:07
